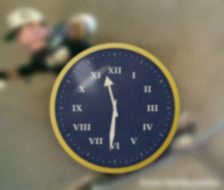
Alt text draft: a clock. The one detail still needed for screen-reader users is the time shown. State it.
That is 11:31
